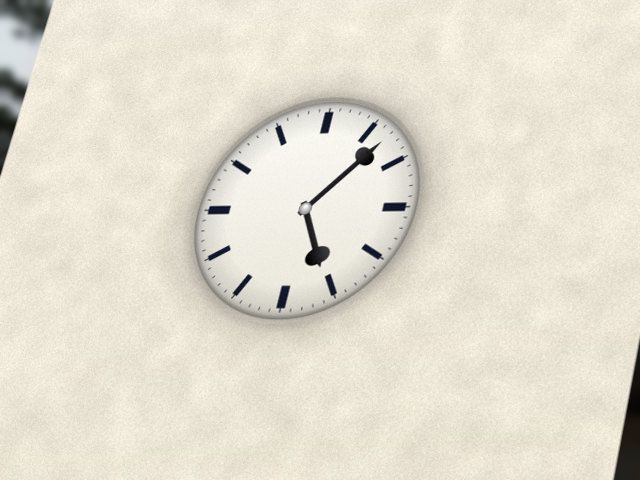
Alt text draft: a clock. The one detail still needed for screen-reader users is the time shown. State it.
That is 5:07
